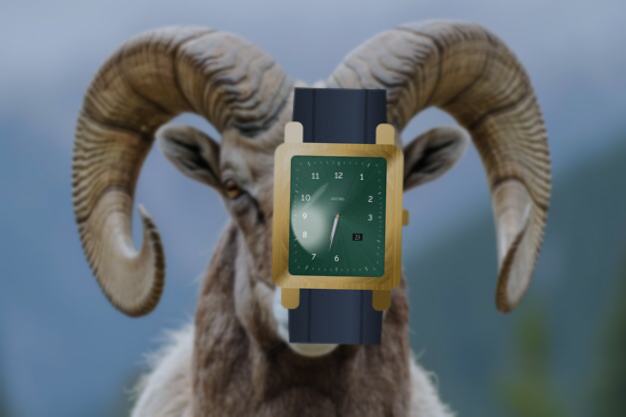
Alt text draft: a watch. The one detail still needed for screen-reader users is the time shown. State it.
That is 6:32
